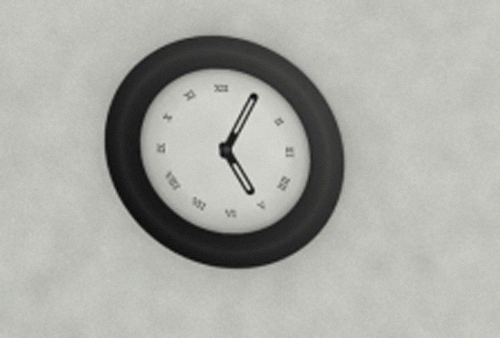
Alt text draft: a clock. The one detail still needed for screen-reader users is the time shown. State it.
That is 5:05
